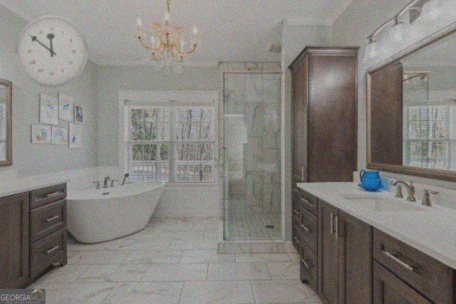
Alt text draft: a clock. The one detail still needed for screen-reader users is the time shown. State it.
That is 11:51
